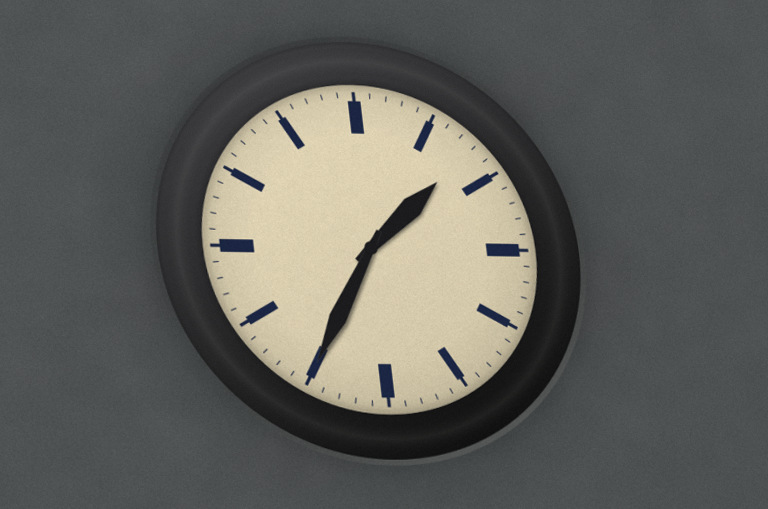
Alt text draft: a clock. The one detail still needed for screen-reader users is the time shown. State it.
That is 1:35
